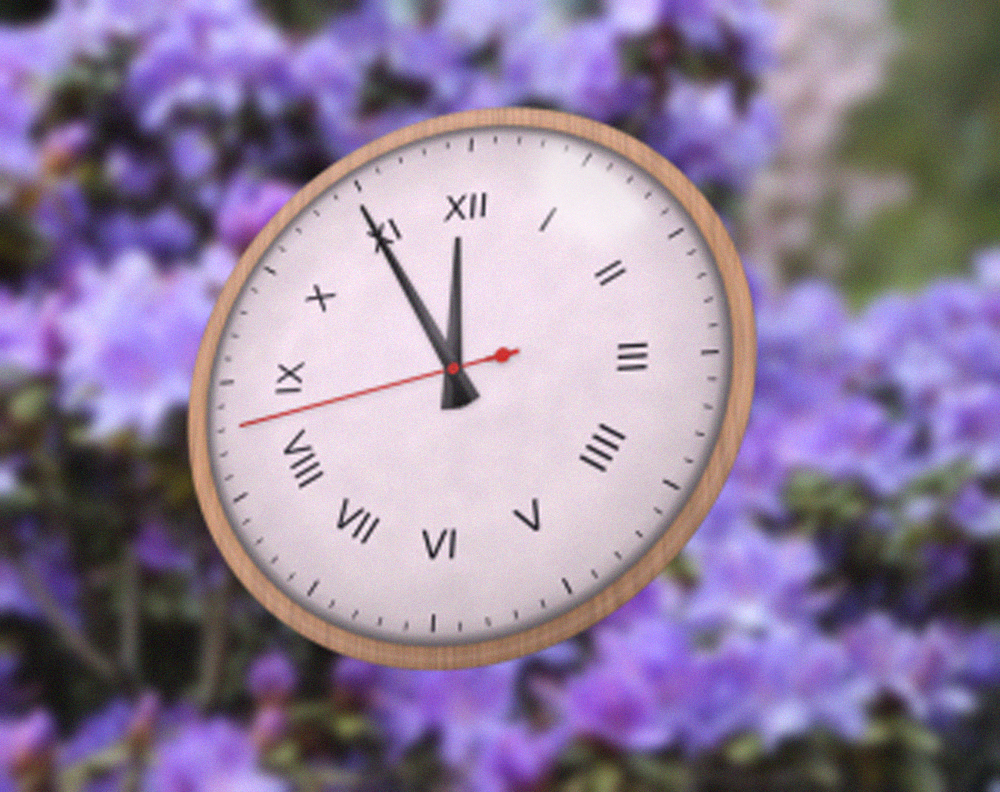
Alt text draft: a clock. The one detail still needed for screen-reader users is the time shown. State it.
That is 11:54:43
